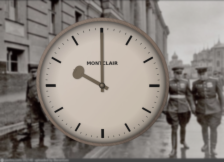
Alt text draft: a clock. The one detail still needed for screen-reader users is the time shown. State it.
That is 10:00
